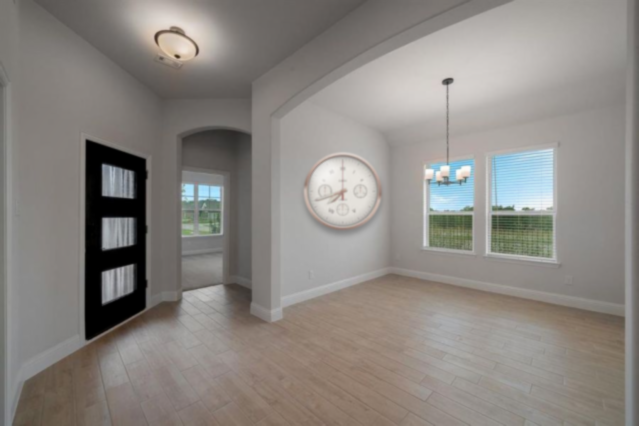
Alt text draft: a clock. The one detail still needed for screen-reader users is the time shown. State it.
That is 7:42
